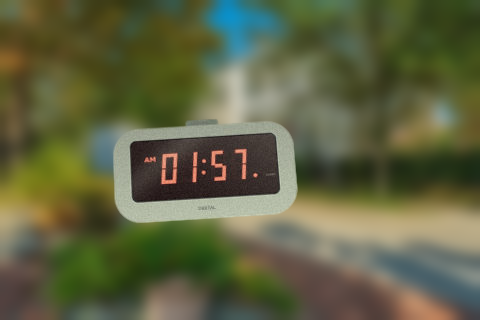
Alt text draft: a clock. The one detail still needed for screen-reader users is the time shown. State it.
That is 1:57
